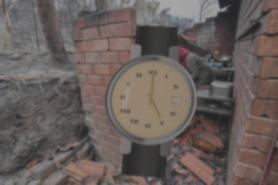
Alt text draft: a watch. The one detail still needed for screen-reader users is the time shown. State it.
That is 5:00
